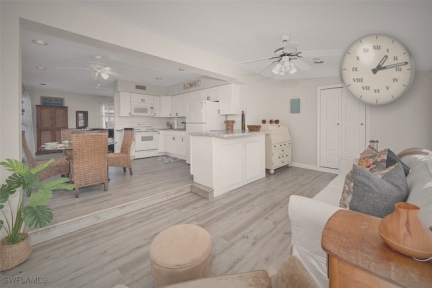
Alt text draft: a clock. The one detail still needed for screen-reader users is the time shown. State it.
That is 1:13
